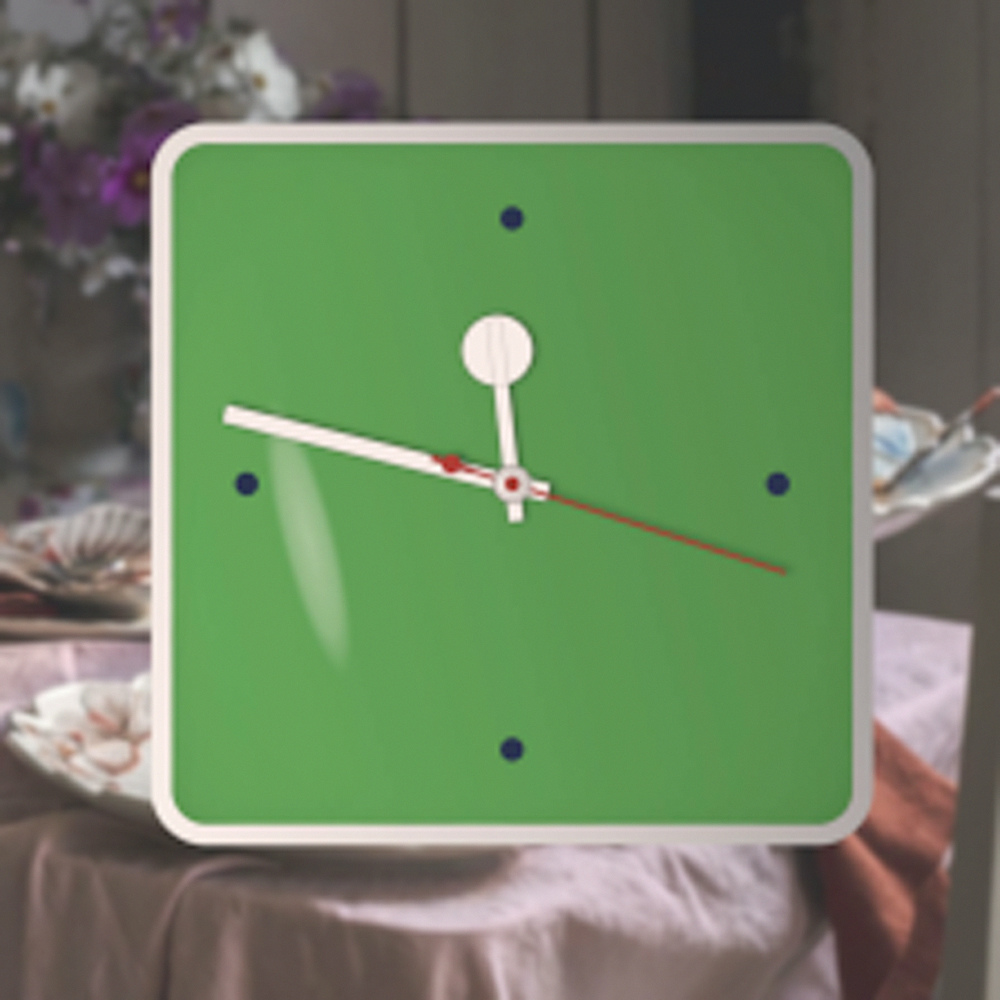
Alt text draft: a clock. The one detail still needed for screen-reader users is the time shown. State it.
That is 11:47:18
